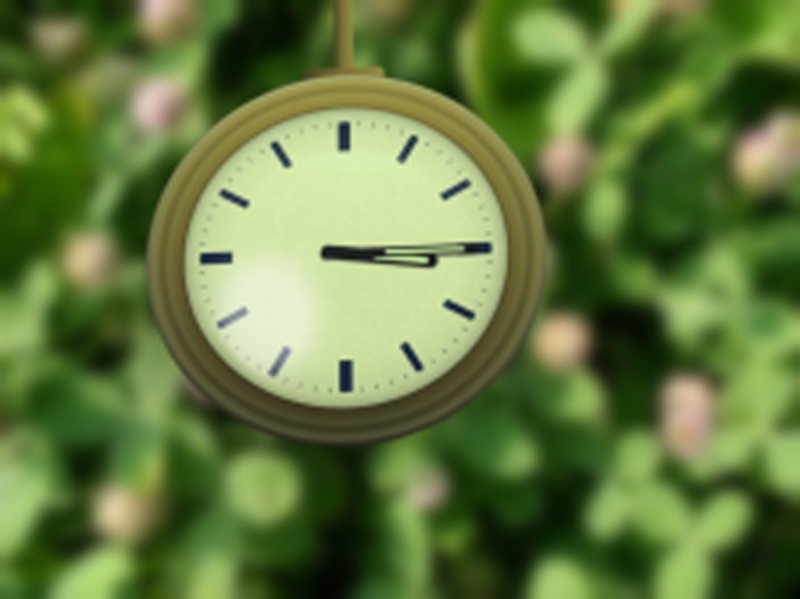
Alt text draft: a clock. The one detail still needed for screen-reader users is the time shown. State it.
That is 3:15
